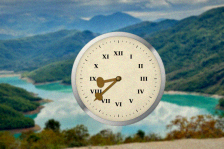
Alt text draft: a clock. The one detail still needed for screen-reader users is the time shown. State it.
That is 8:38
